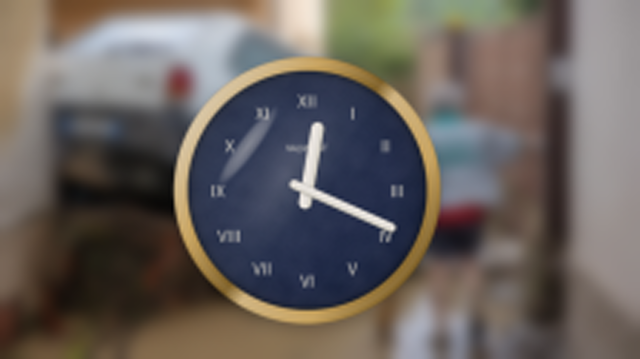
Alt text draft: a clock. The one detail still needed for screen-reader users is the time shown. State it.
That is 12:19
